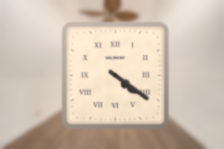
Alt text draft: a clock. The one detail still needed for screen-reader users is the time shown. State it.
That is 4:21
